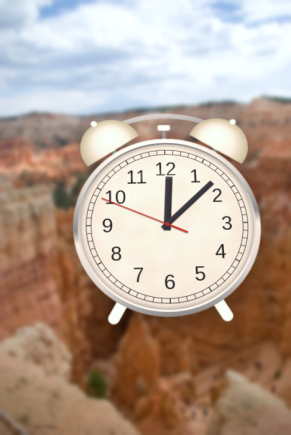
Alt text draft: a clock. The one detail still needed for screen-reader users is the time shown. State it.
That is 12:07:49
